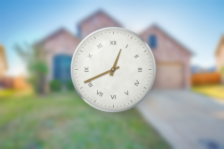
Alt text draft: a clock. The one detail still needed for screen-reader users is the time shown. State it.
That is 12:41
